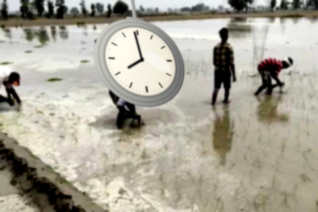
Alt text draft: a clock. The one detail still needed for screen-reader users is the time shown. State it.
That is 7:59
